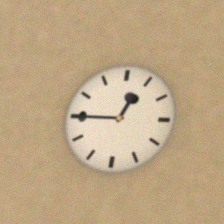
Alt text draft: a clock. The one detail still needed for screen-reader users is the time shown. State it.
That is 12:45
